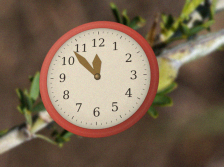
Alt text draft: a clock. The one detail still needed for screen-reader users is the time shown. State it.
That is 11:53
